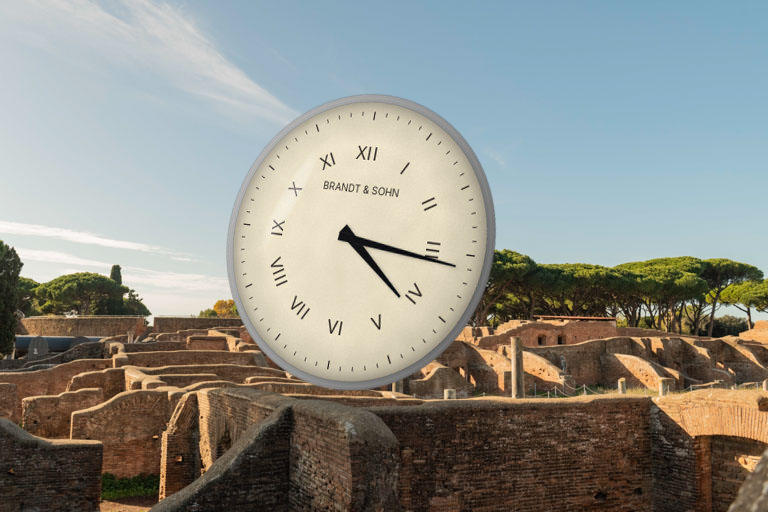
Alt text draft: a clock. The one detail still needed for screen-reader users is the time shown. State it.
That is 4:16
